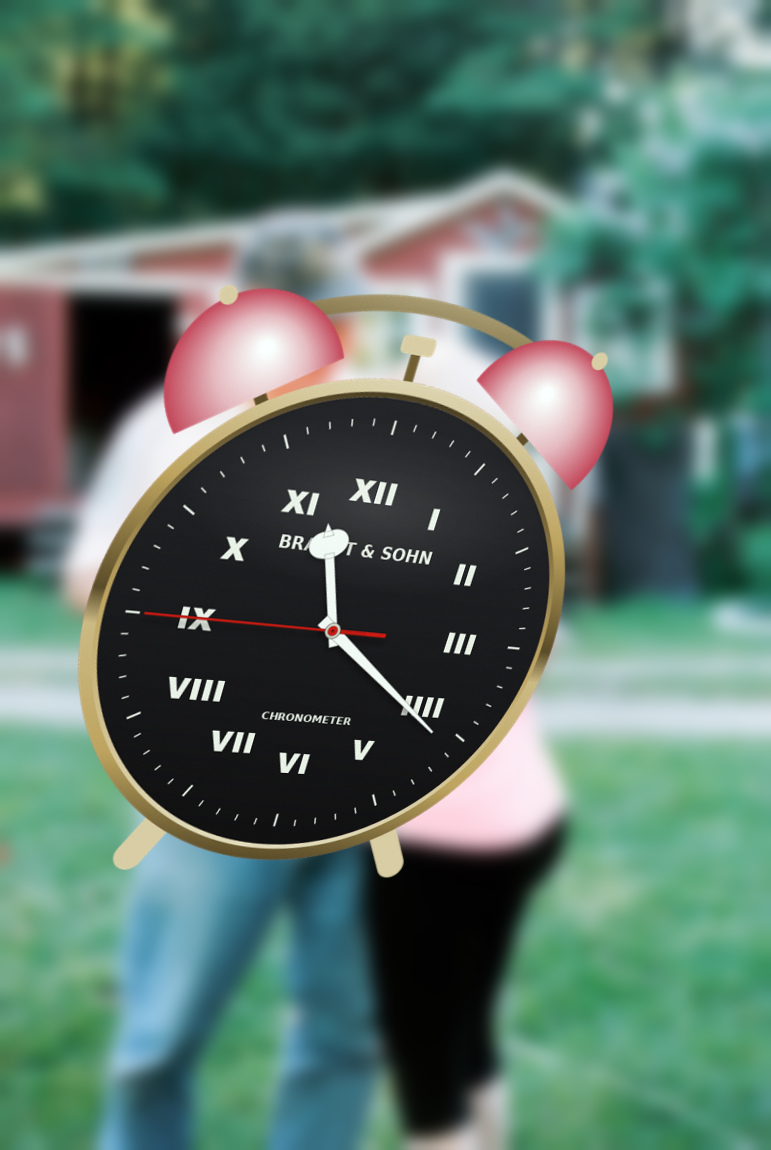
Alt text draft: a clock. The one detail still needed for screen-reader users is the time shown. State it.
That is 11:20:45
